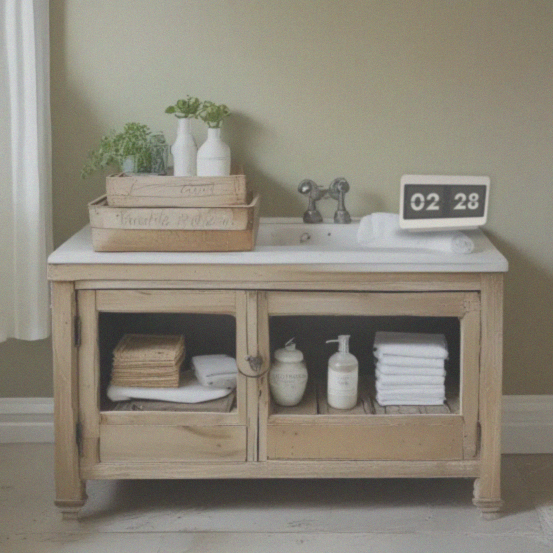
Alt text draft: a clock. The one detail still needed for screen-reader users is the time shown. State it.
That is 2:28
